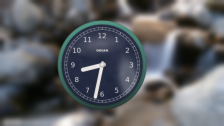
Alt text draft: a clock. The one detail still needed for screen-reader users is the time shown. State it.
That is 8:32
